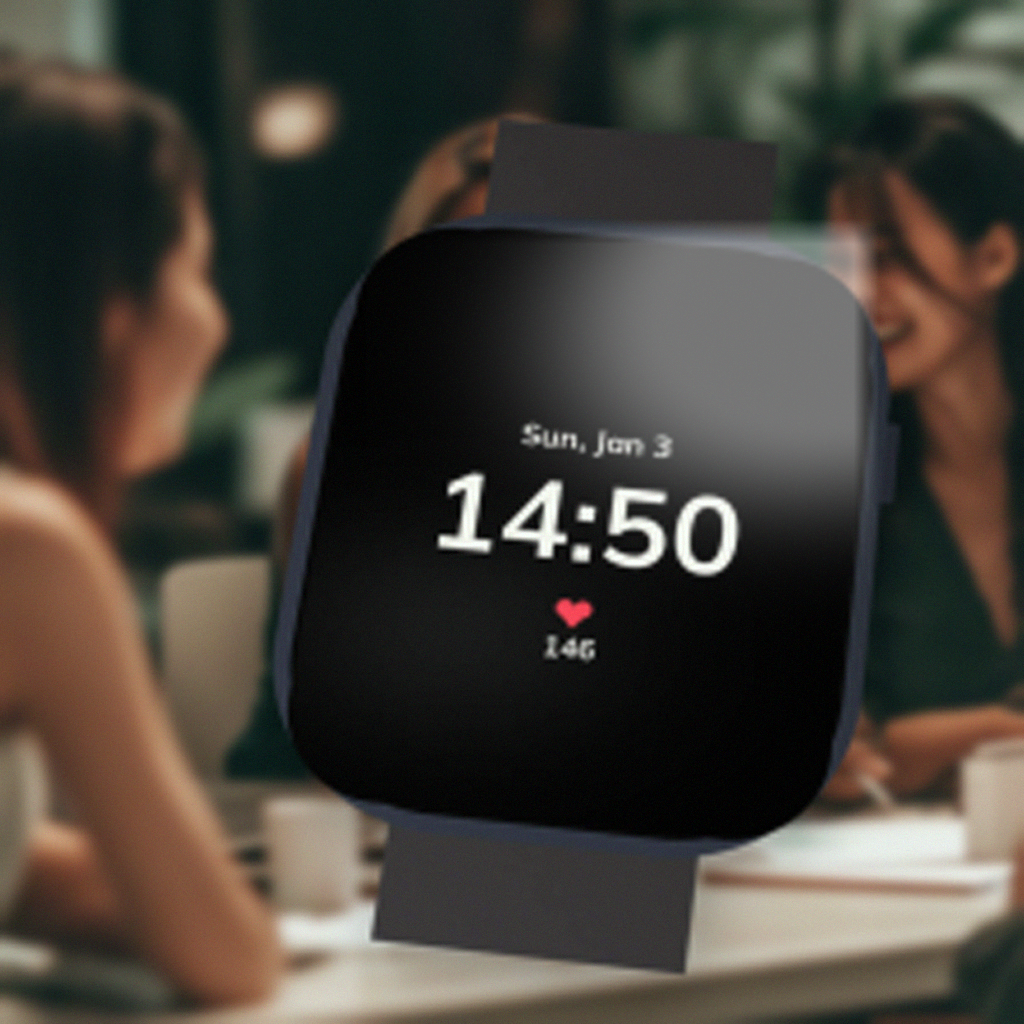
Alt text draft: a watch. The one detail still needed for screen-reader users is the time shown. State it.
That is 14:50
